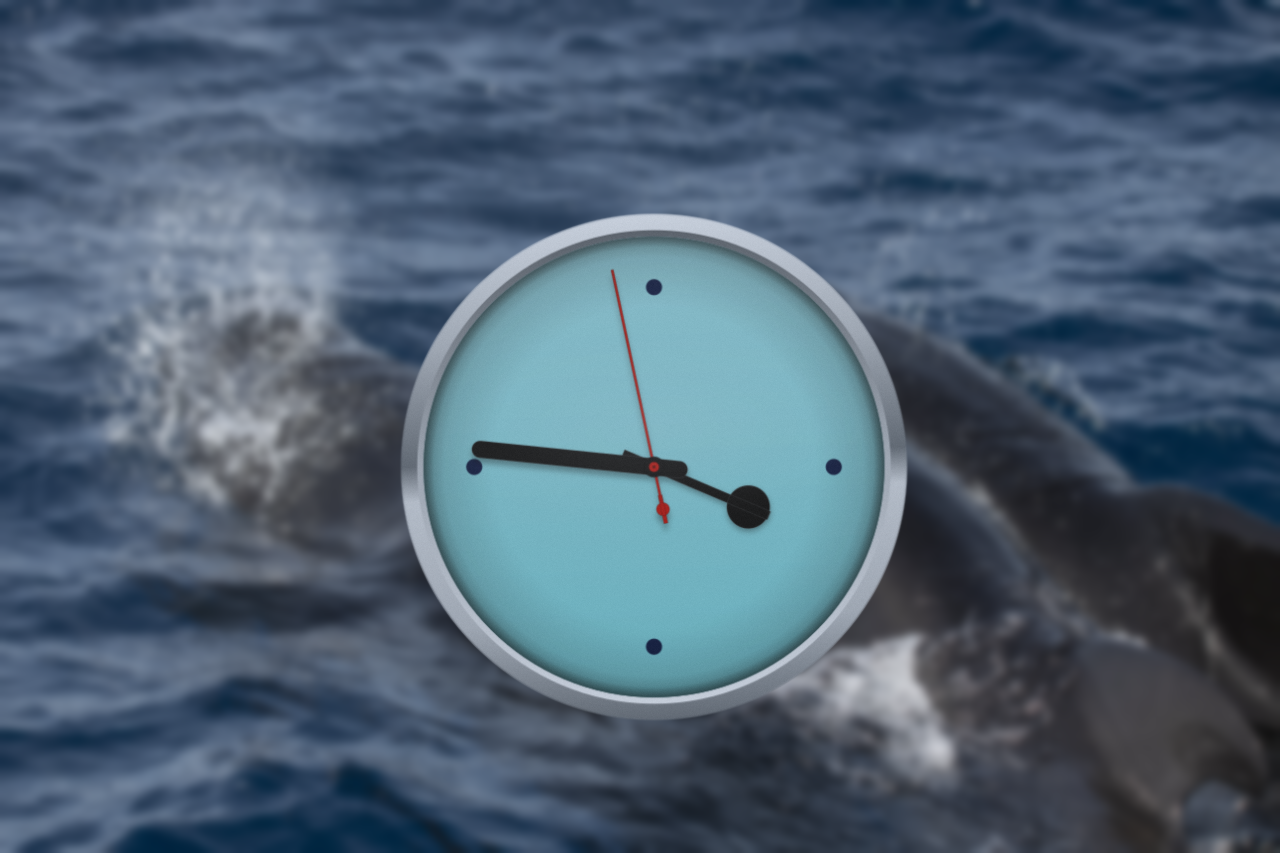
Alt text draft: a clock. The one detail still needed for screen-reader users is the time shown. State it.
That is 3:45:58
